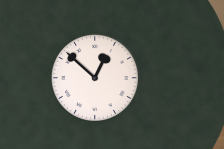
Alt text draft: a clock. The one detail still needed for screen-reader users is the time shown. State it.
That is 12:52
